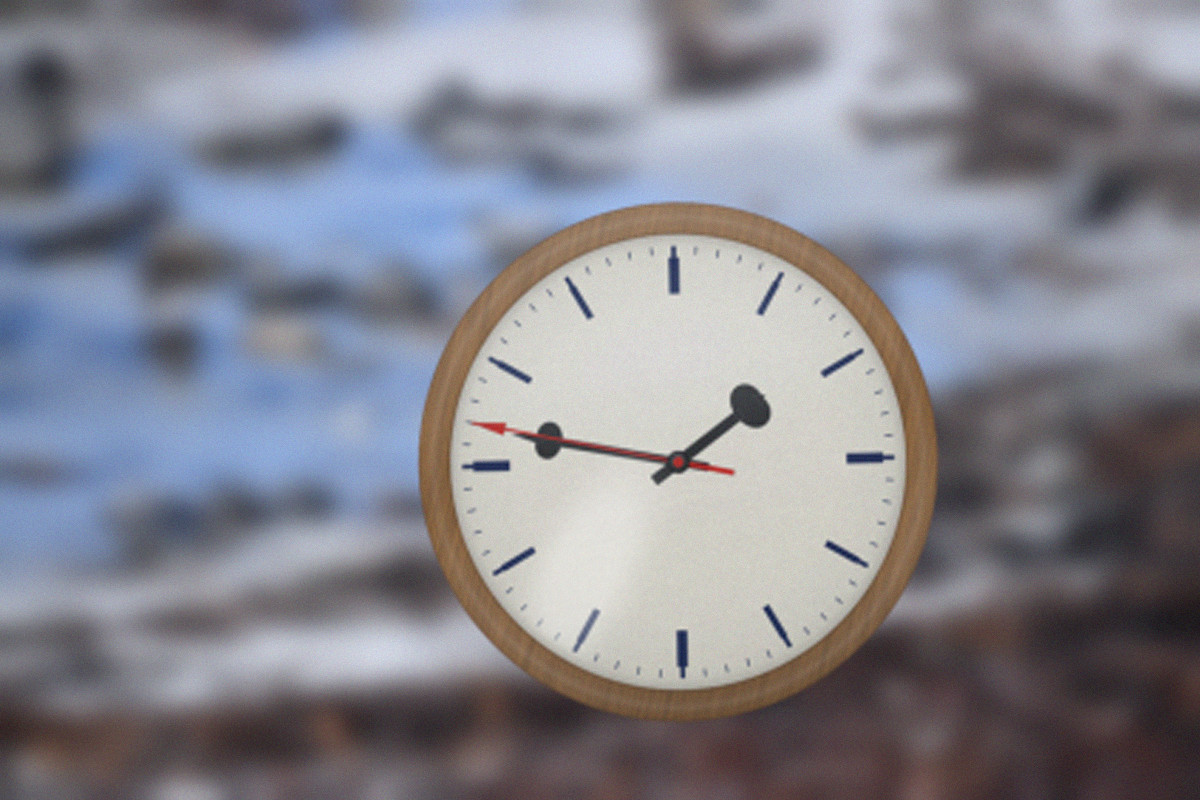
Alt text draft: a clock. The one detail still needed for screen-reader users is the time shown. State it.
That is 1:46:47
